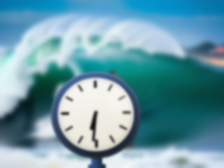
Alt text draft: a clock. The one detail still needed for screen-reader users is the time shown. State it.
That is 6:31
